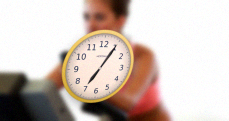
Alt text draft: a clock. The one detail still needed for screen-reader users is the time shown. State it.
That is 7:05
